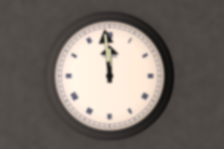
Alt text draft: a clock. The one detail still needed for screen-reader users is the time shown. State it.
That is 11:59
